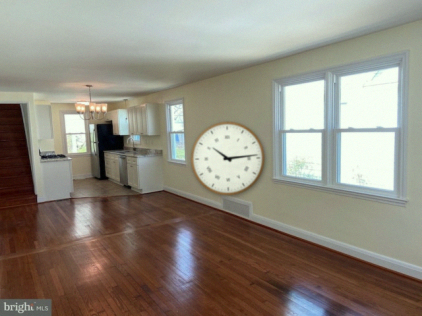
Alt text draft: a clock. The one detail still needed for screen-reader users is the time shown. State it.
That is 10:14
